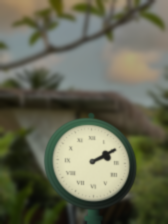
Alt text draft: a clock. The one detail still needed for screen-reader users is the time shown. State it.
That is 2:10
